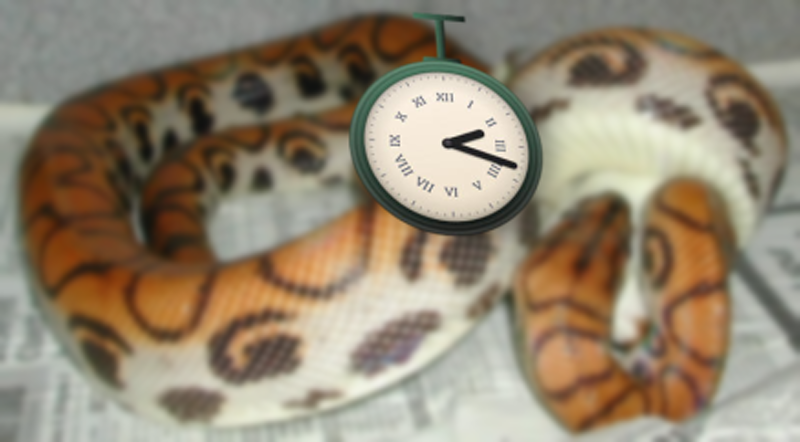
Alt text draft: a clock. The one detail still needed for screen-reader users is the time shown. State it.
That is 2:18
